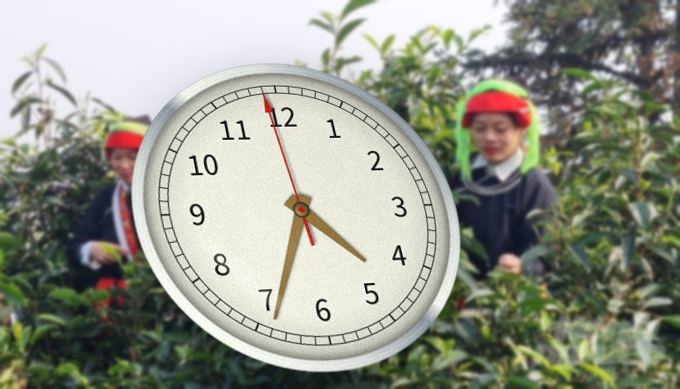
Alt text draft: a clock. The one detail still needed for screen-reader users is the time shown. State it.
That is 4:33:59
